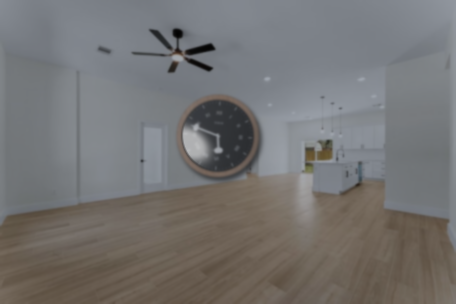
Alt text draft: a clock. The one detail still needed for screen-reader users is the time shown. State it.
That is 5:48
